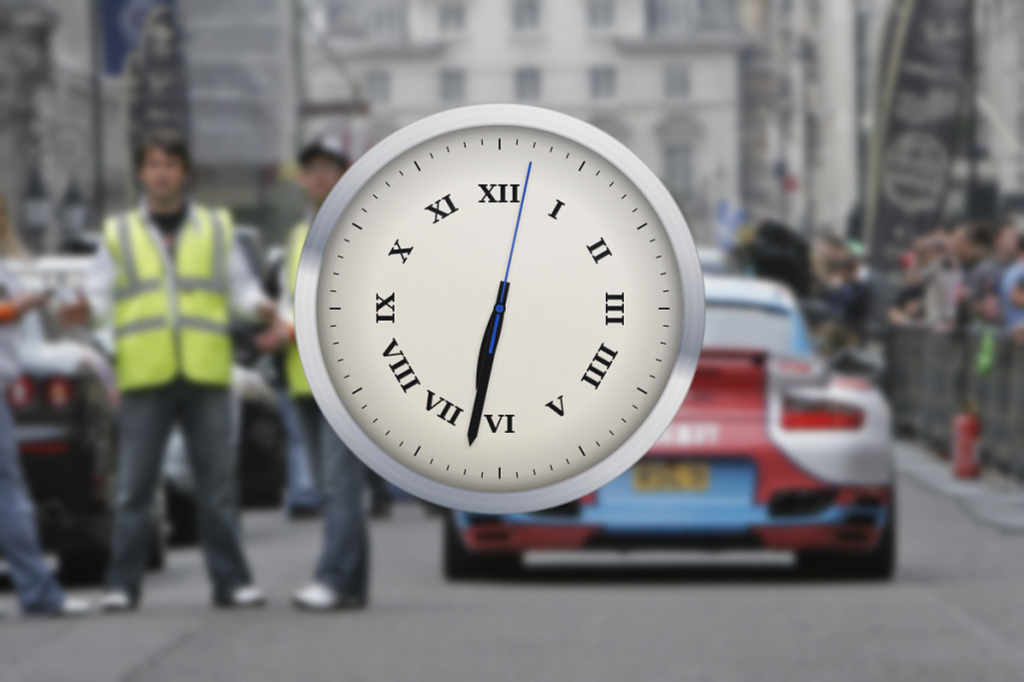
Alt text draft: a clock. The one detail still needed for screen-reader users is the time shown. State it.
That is 6:32:02
